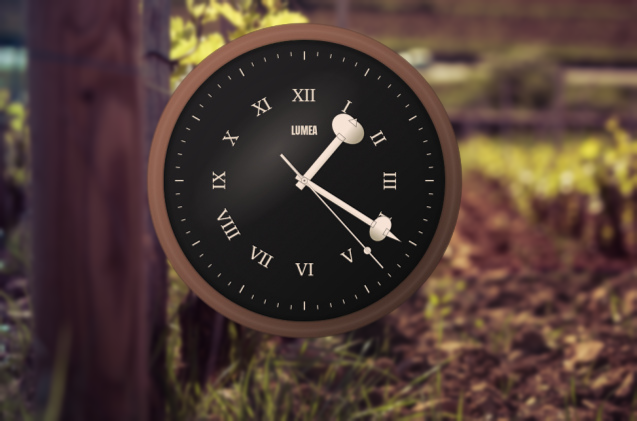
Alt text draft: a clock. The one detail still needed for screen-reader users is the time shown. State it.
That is 1:20:23
